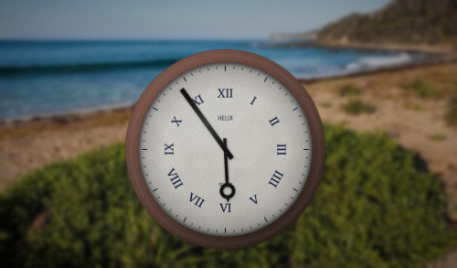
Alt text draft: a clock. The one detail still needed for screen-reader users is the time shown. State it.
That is 5:54
